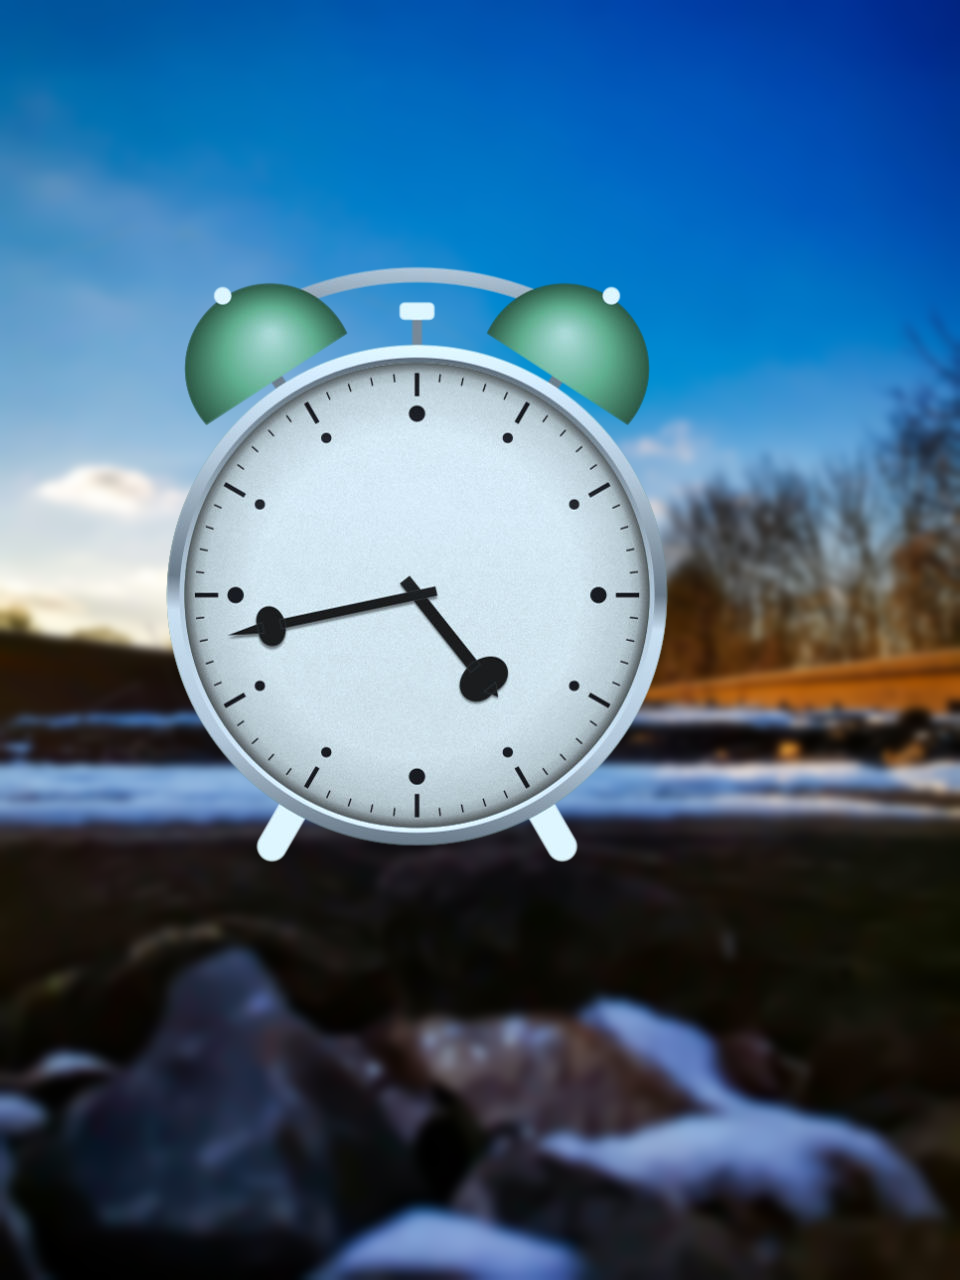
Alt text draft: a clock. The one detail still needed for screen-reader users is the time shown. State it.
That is 4:43
